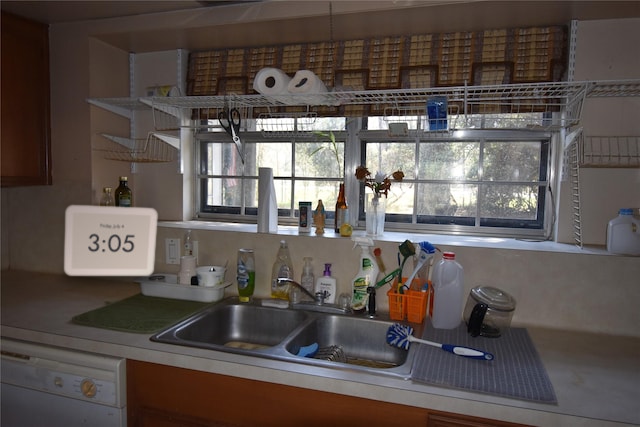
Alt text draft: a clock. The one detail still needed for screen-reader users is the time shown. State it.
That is 3:05
